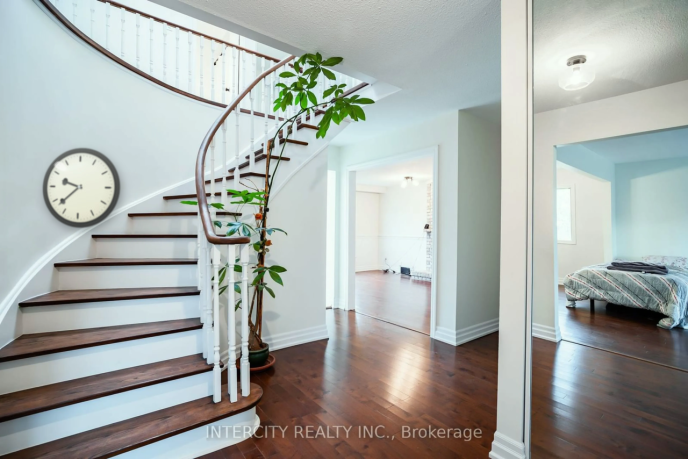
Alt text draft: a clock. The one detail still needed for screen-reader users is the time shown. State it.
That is 9:38
